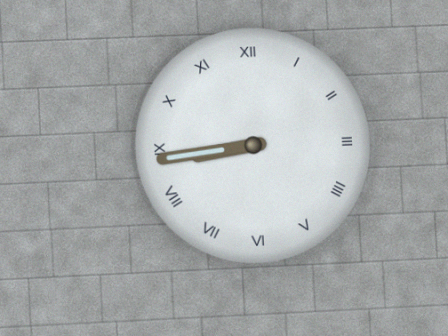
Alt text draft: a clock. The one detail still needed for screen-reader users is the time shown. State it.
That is 8:44
